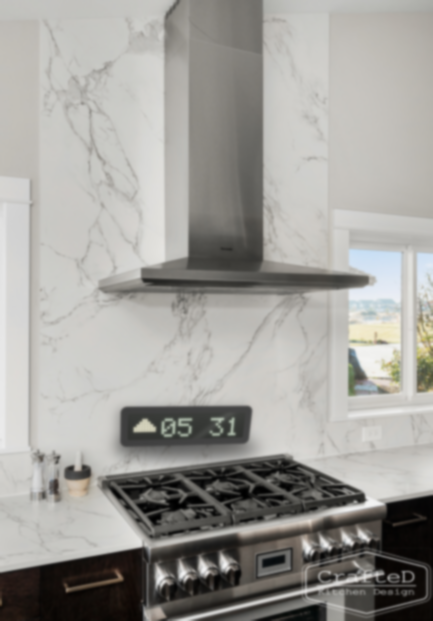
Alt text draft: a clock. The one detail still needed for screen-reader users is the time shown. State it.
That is 5:31
